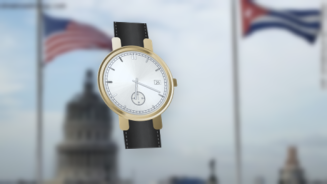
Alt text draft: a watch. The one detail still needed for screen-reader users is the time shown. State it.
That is 6:19
